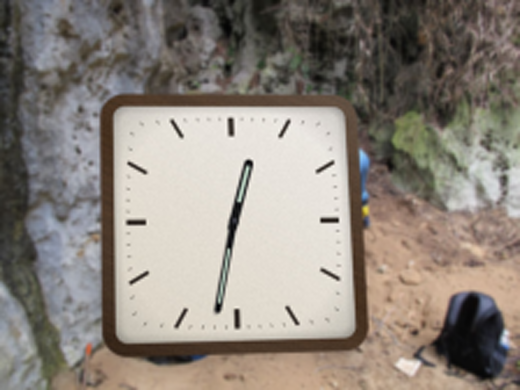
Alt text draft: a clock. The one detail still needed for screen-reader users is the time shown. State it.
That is 12:32
